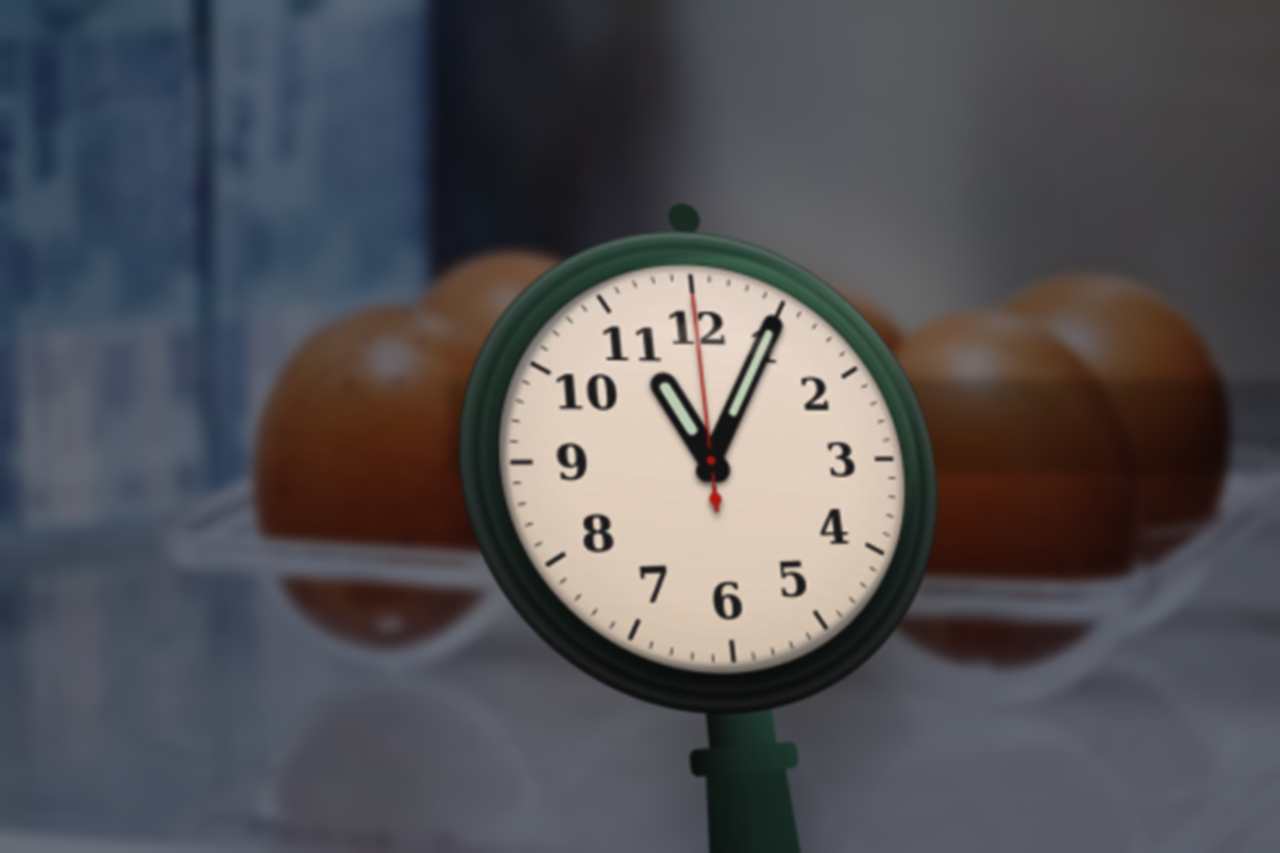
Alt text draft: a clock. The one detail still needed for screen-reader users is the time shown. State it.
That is 11:05:00
